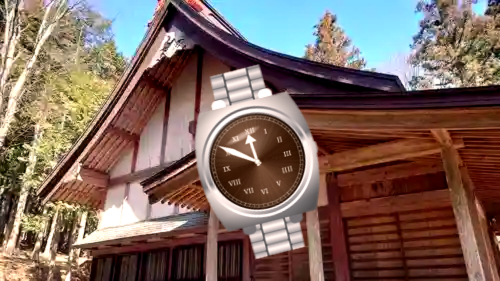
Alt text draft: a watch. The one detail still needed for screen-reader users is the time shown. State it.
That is 11:51
